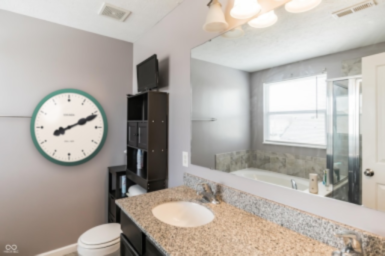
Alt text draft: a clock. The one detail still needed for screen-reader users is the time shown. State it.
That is 8:11
